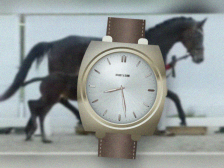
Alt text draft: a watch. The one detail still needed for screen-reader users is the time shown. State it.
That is 8:28
